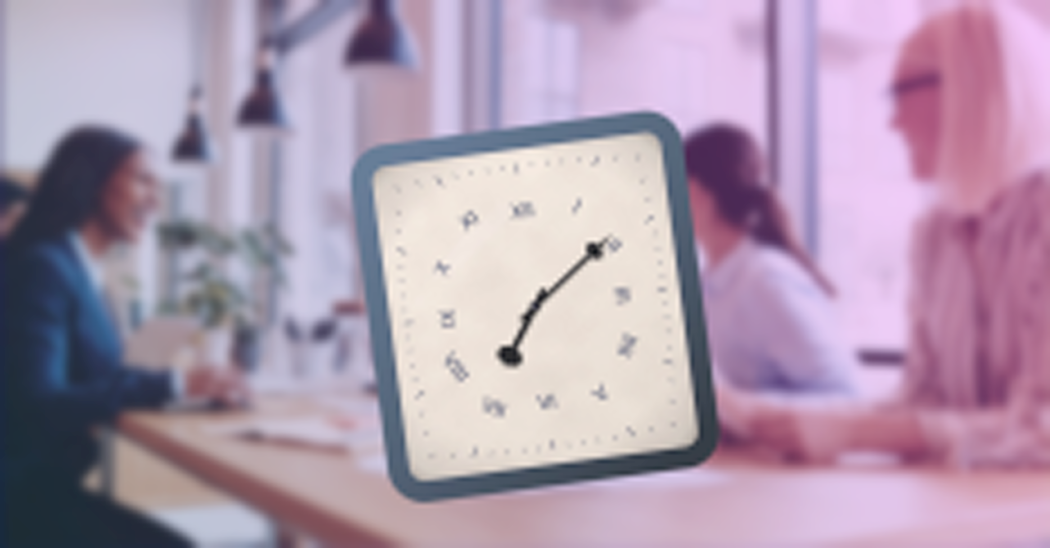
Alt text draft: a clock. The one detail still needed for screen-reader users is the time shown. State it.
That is 7:09
